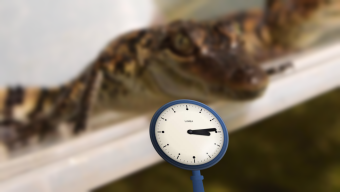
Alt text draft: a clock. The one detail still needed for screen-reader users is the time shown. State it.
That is 3:14
